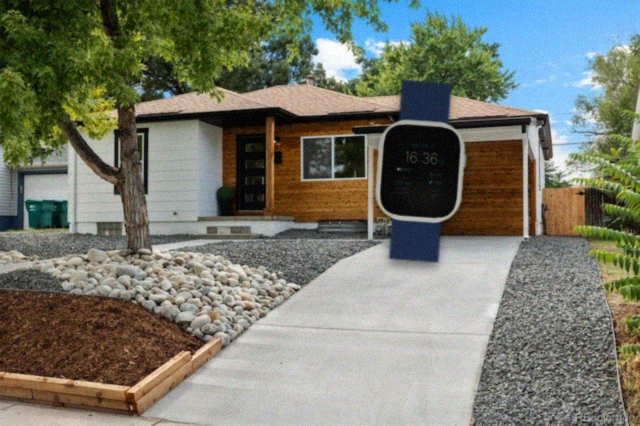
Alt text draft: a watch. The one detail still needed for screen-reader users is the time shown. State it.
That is 16:36
